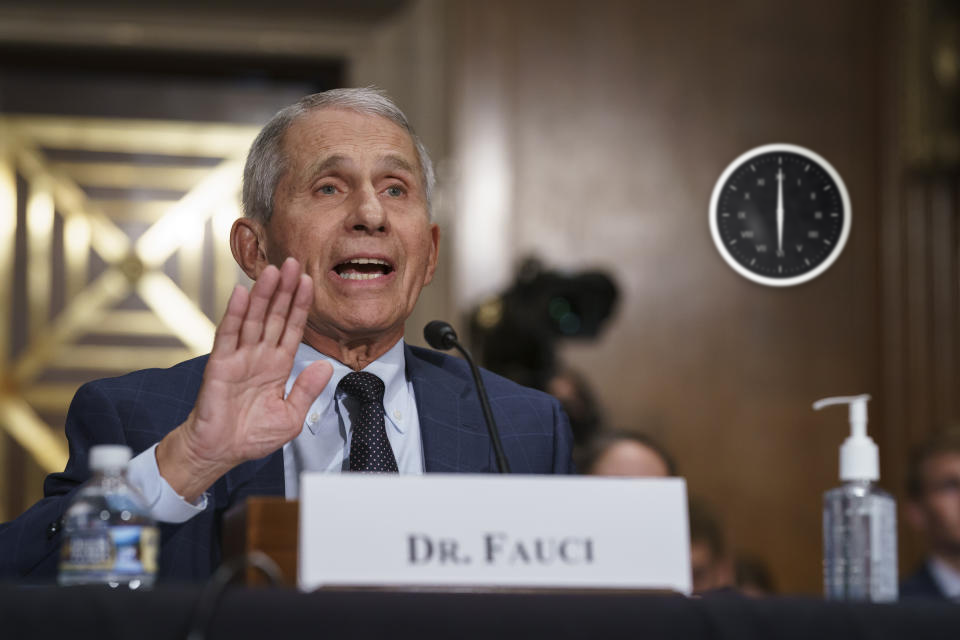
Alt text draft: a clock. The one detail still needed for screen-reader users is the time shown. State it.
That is 6:00
